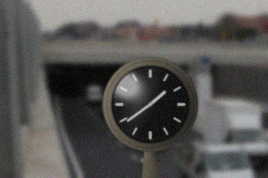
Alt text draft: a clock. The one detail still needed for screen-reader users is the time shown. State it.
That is 1:39
